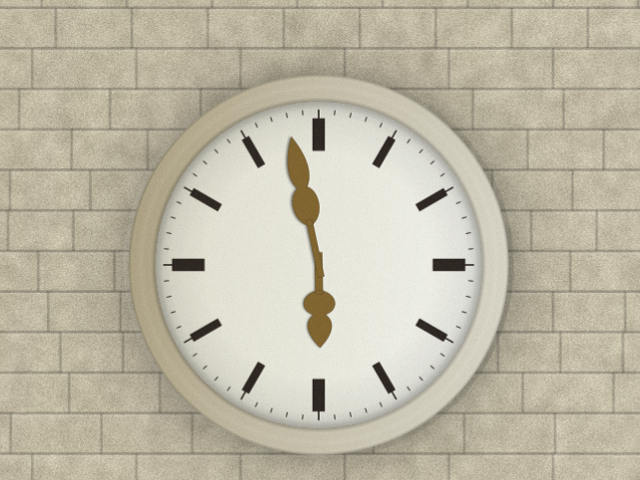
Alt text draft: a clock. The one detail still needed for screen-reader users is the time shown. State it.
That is 5:58
